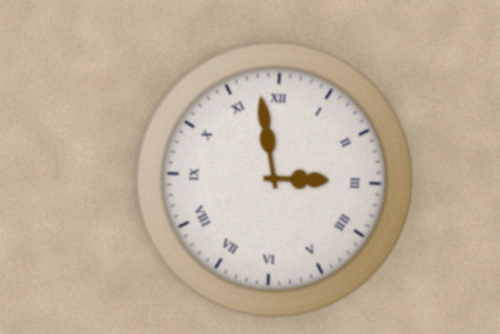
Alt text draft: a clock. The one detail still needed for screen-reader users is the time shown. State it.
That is 2:58
